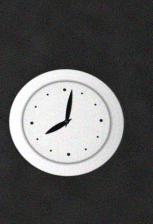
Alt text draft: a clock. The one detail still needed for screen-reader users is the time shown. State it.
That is 8:02
